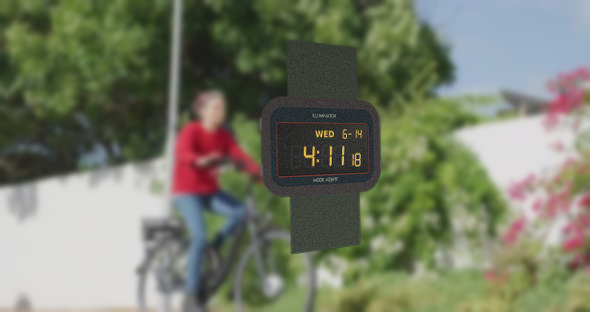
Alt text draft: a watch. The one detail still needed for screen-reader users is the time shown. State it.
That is 4:11:18
